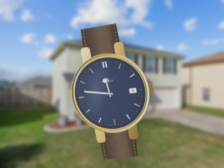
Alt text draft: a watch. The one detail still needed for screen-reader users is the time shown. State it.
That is 11:47
